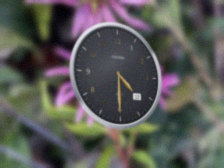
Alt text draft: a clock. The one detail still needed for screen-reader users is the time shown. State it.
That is 4:30
